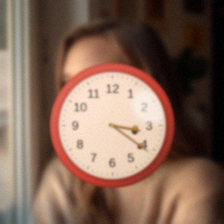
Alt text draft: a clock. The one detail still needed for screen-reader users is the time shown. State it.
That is 3:21
